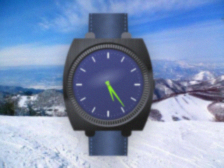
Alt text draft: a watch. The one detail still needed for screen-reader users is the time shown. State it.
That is 5:24
